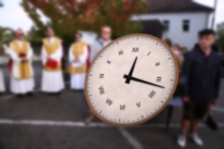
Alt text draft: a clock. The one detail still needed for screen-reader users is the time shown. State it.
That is 12:17
